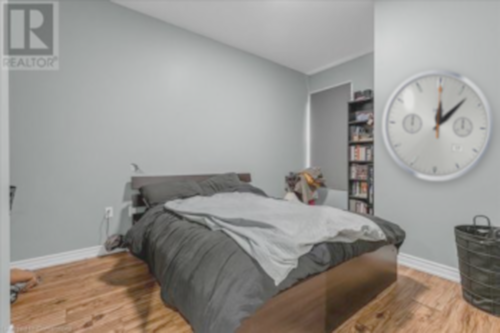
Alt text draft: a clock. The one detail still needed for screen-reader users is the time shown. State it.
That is 12:07
